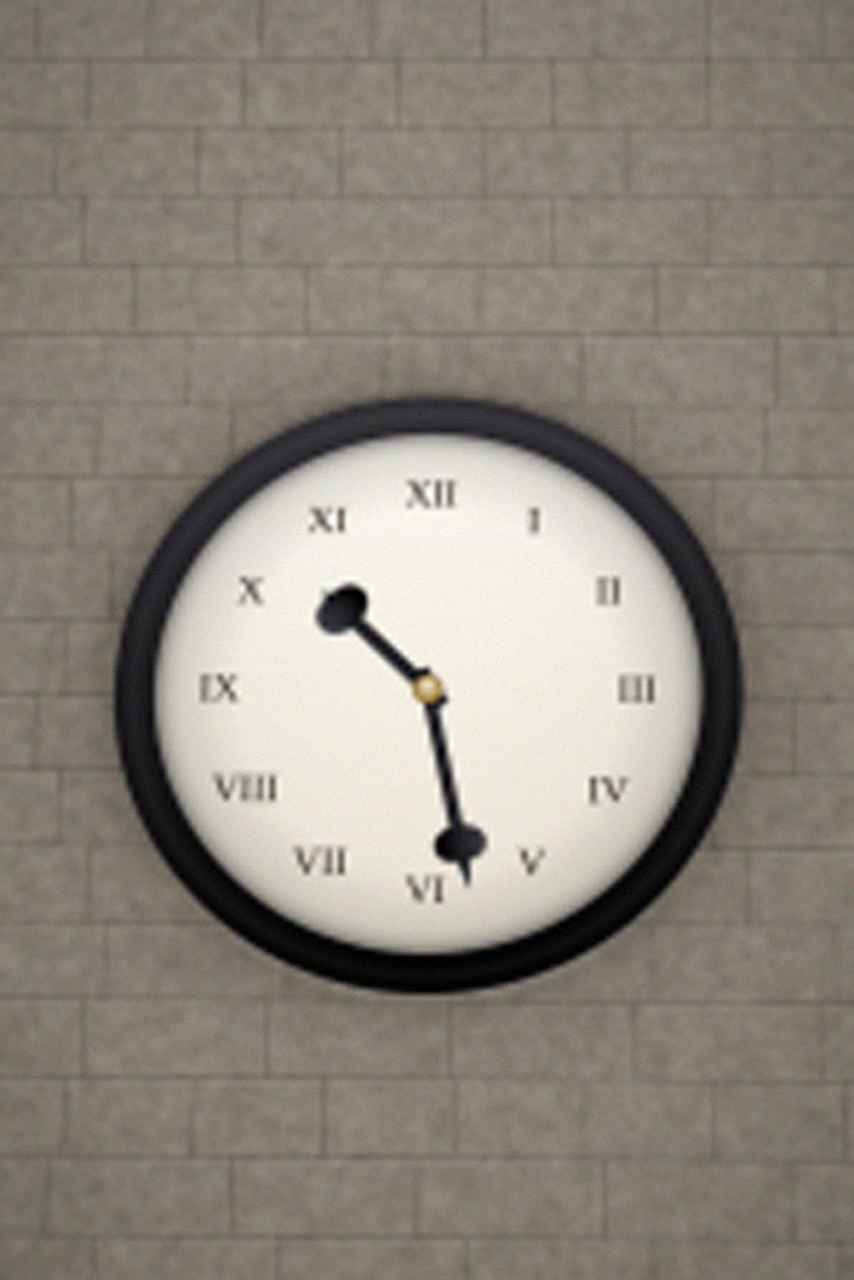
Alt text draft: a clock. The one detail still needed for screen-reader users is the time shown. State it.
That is 10:28
